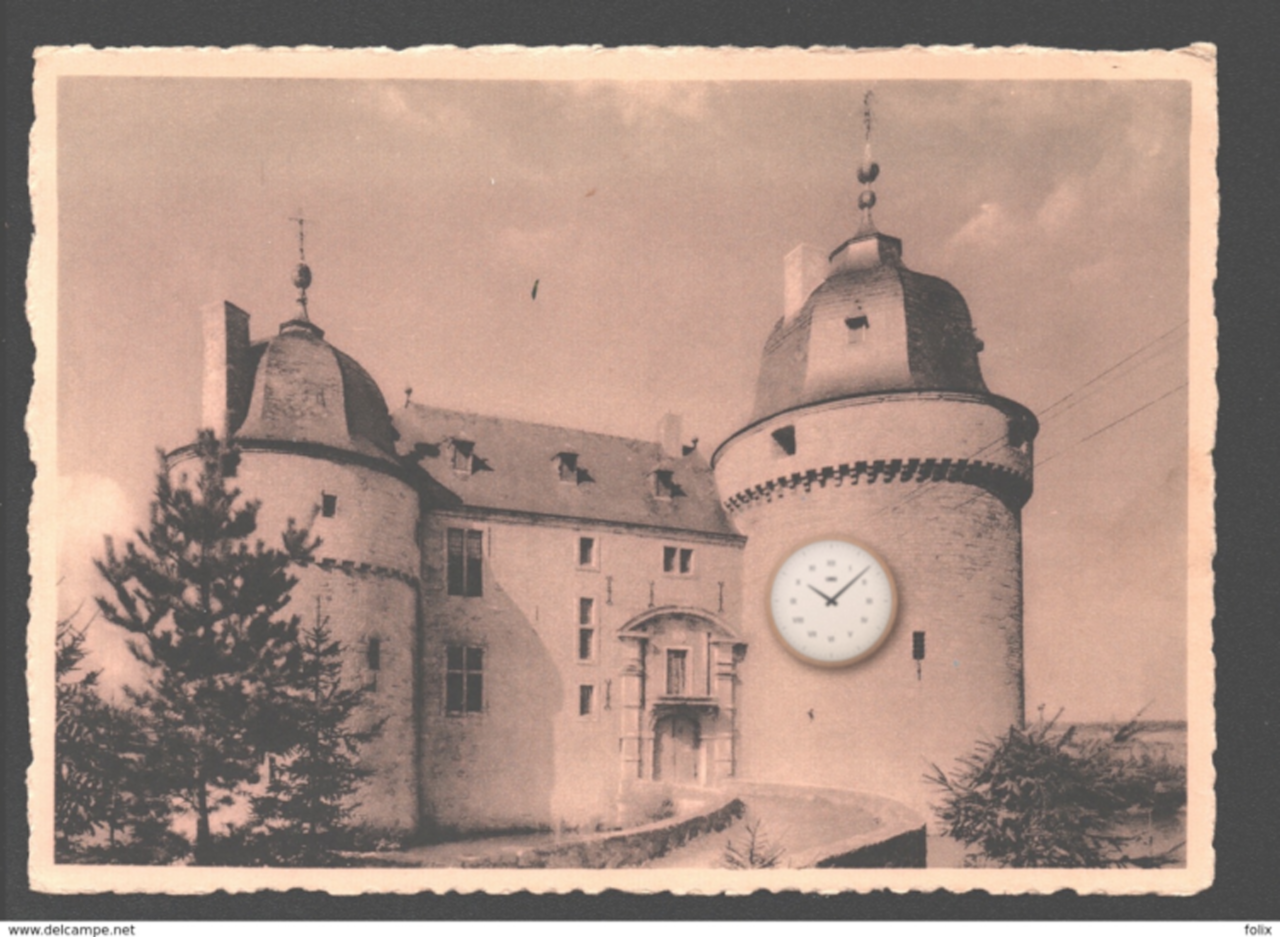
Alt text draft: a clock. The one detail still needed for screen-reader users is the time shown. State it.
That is 10:08
